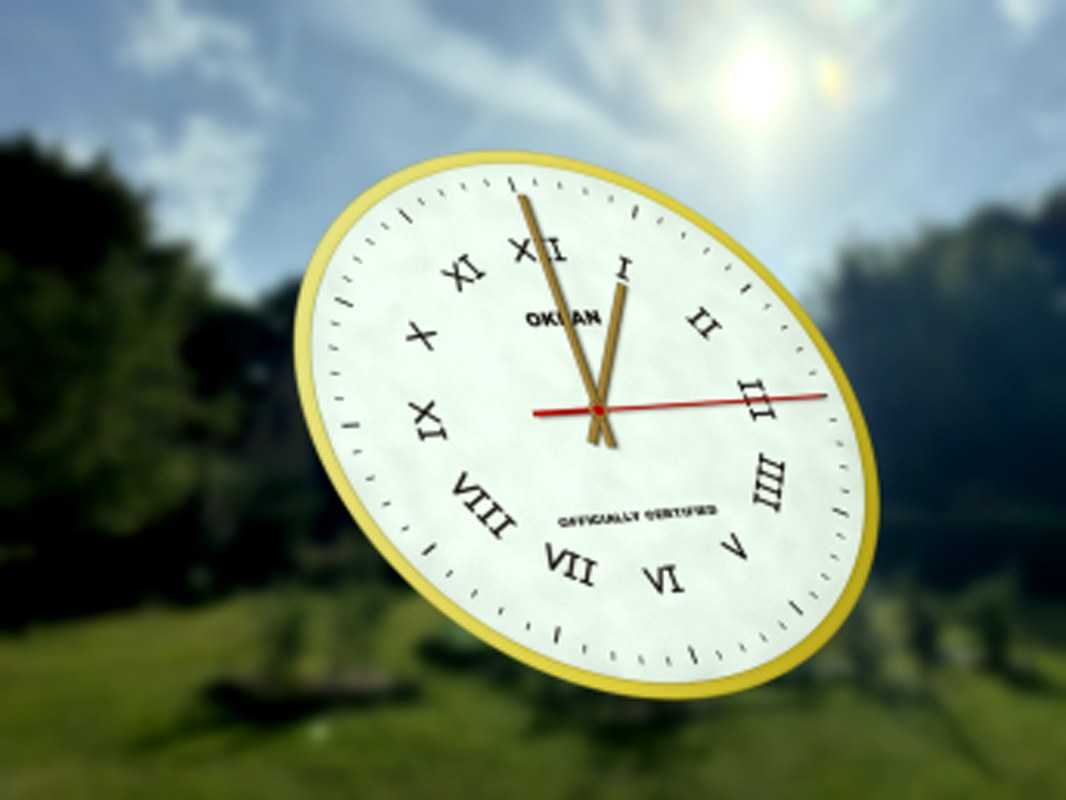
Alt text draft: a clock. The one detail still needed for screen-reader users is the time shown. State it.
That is 1:00:15
